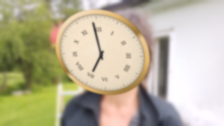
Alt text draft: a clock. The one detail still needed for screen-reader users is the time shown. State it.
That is 6:59
